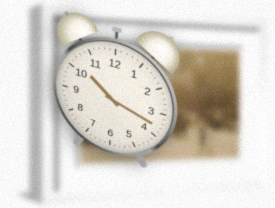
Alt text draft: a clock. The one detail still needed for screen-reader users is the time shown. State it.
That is 10:18
